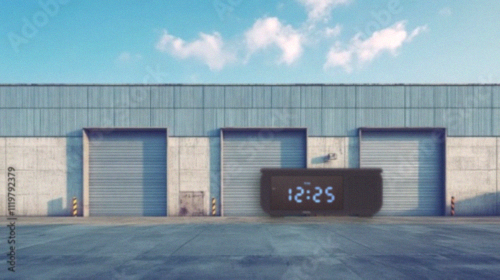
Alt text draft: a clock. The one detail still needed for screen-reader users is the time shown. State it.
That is 12:25
